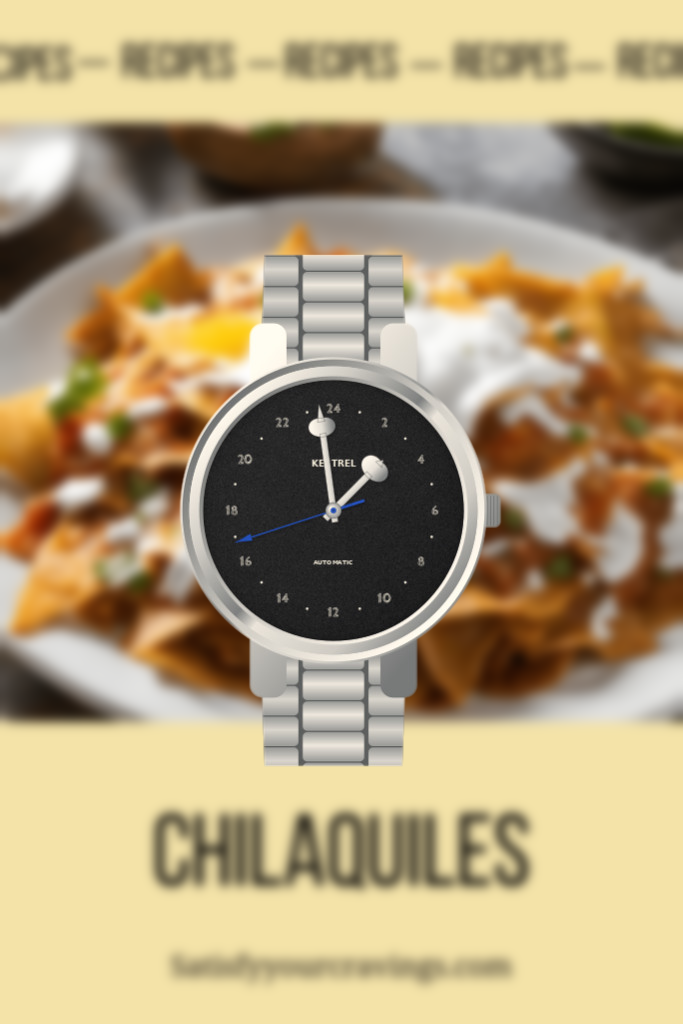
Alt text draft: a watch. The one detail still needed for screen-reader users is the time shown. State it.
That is 2:58:42
